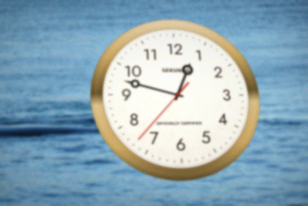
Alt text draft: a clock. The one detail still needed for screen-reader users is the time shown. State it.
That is 12:47:37
